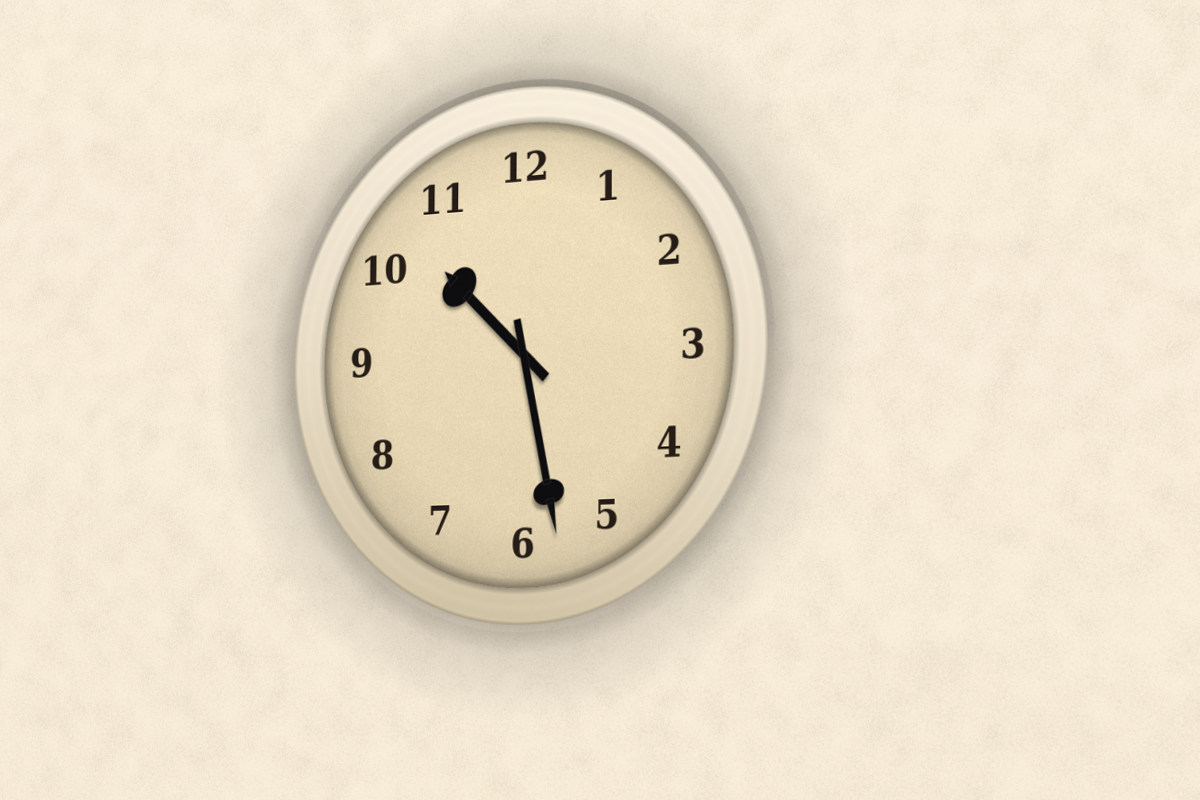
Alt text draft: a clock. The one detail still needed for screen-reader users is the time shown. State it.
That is 10:28
